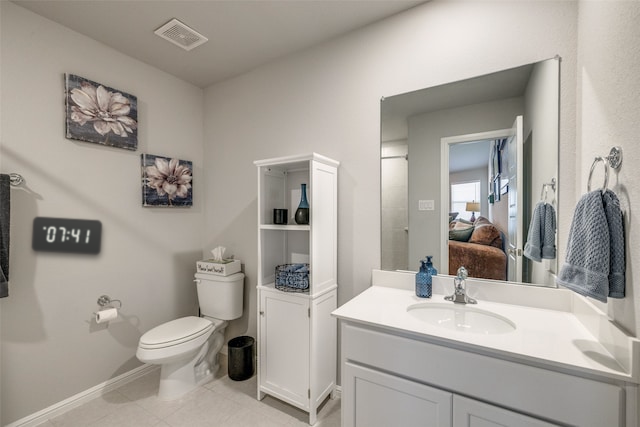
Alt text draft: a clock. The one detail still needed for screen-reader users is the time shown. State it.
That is 7:41
